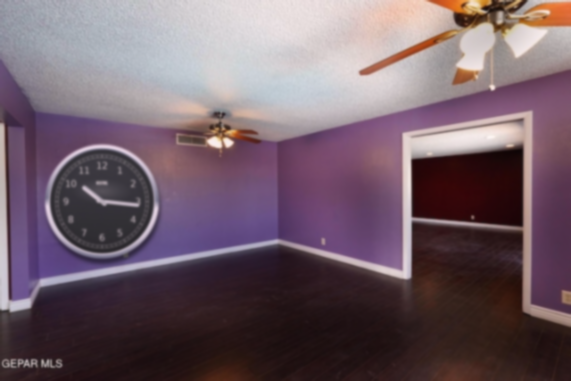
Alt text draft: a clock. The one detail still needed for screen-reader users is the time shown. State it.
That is 10:16
